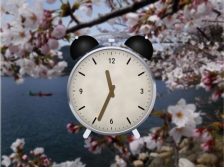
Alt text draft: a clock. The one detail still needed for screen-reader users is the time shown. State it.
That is 11:34
